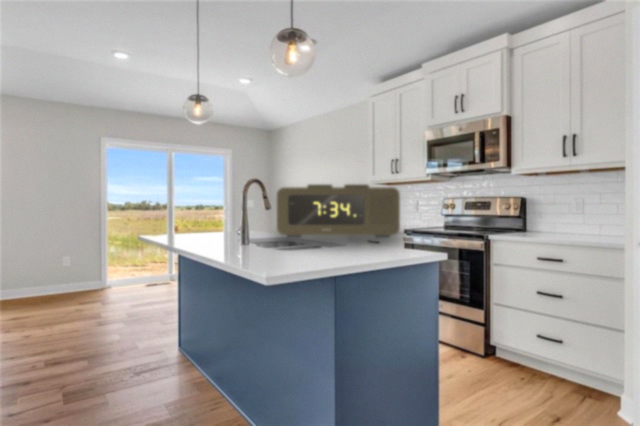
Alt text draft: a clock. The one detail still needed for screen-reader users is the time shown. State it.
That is 7:34
